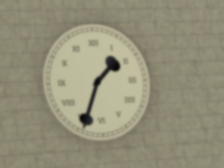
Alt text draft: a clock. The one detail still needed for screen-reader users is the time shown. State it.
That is 1:34
